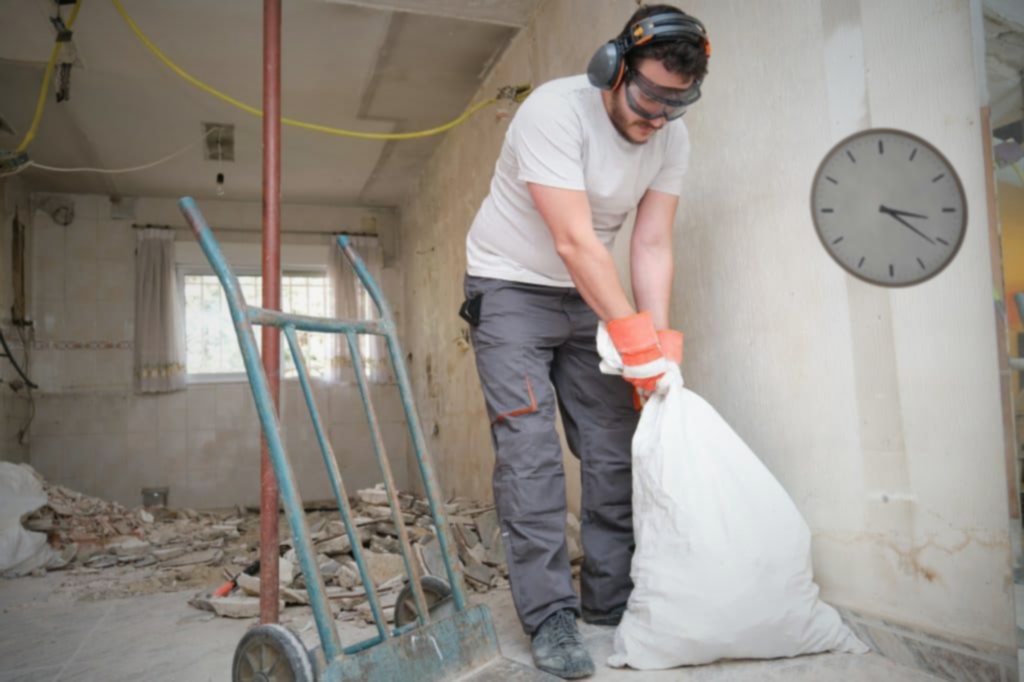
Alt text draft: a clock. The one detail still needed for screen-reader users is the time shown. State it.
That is 3:21
